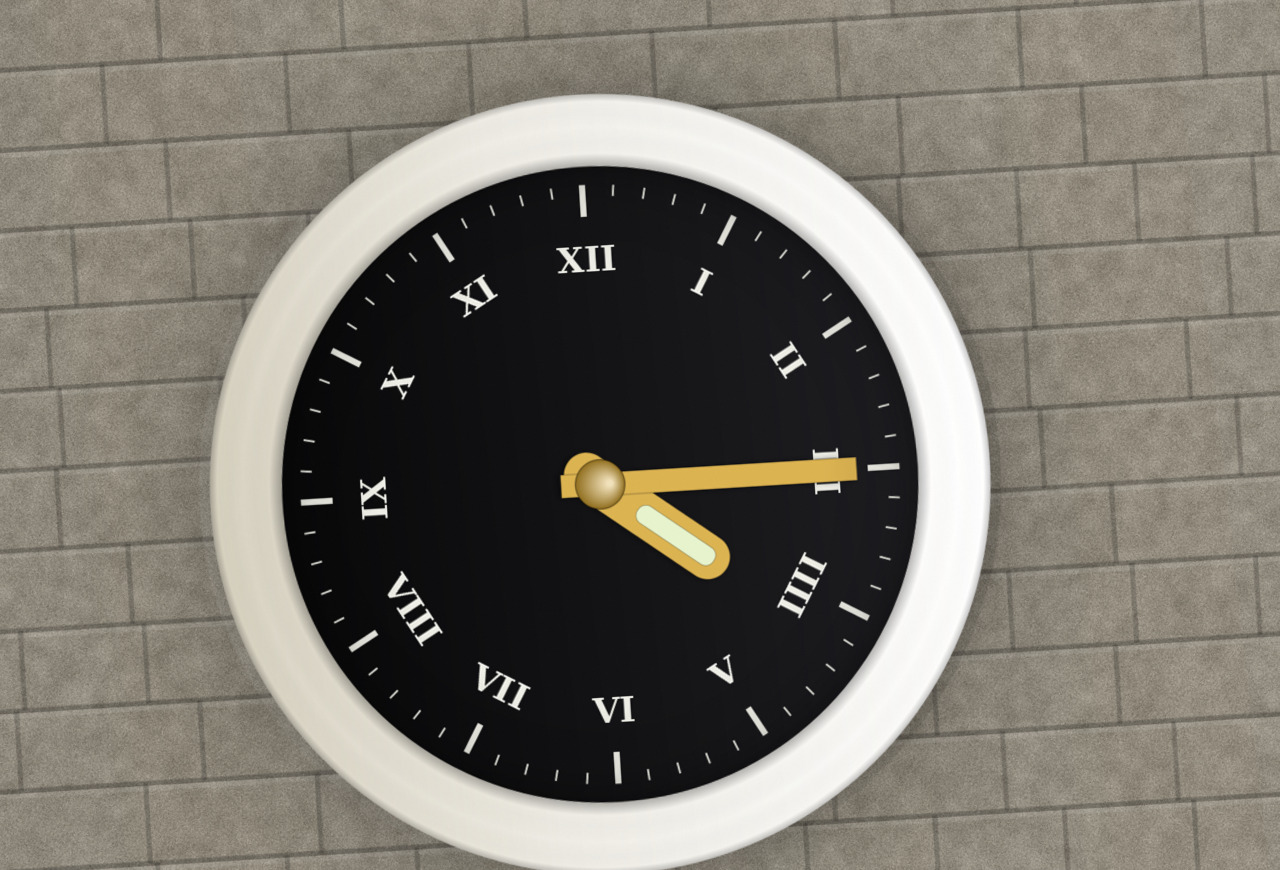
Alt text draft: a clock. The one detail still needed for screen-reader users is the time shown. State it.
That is 4:15
